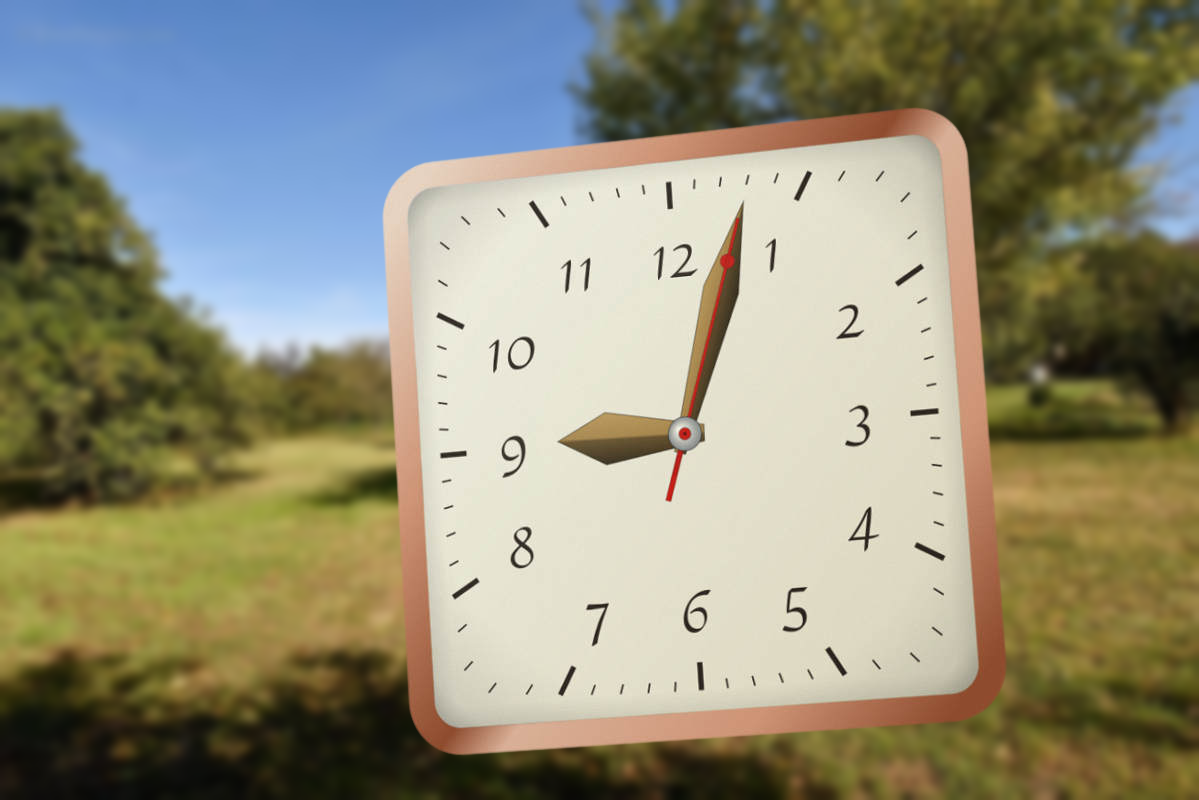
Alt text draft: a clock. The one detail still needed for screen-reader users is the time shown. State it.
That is 9:03:03
